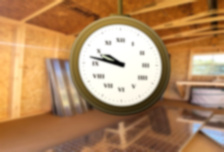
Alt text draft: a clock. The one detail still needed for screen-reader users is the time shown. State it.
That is 9:47
